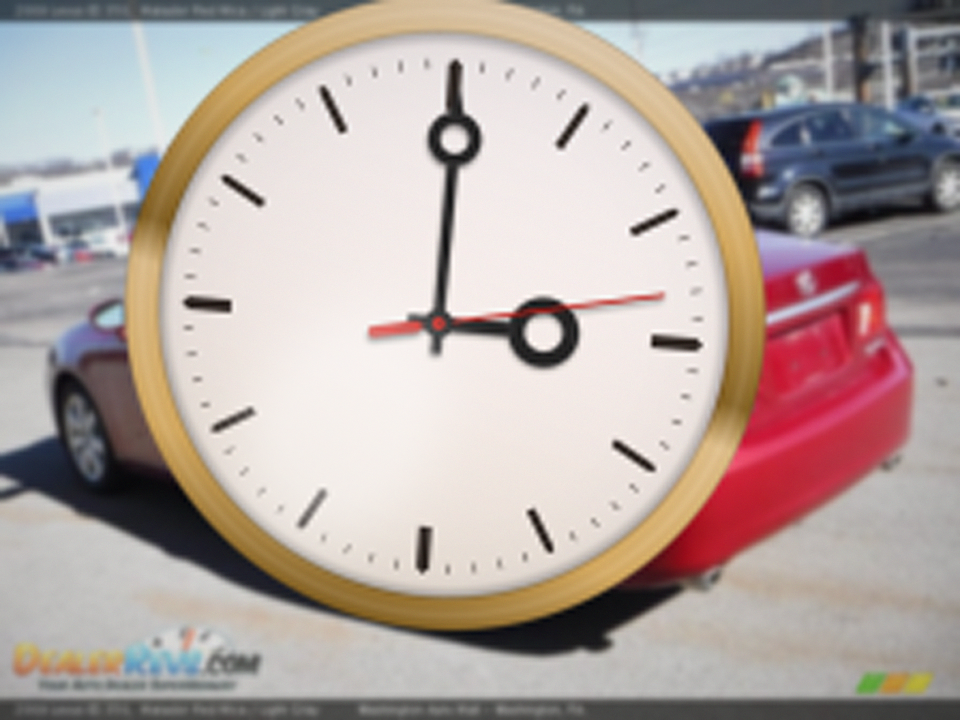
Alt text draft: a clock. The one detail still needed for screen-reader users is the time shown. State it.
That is 3:00:13
